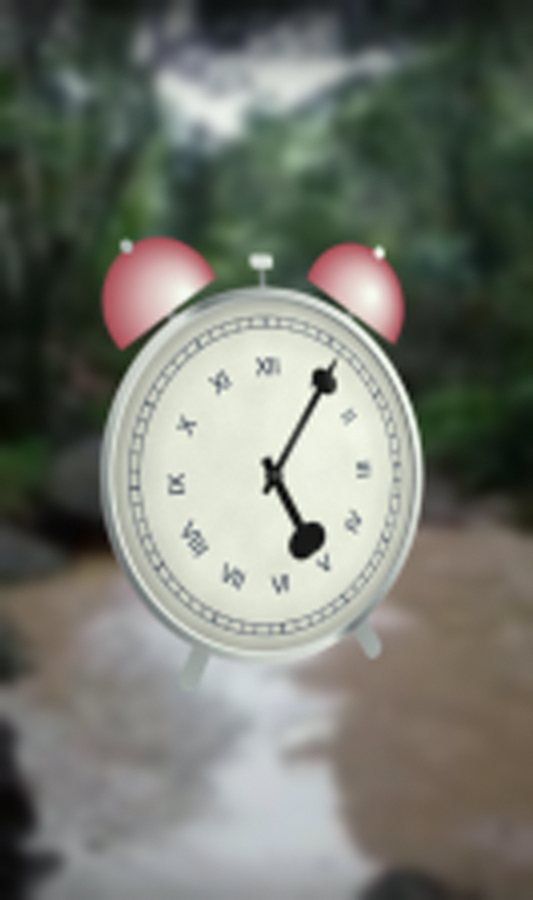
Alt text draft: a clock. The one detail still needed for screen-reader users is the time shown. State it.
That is 5:06
